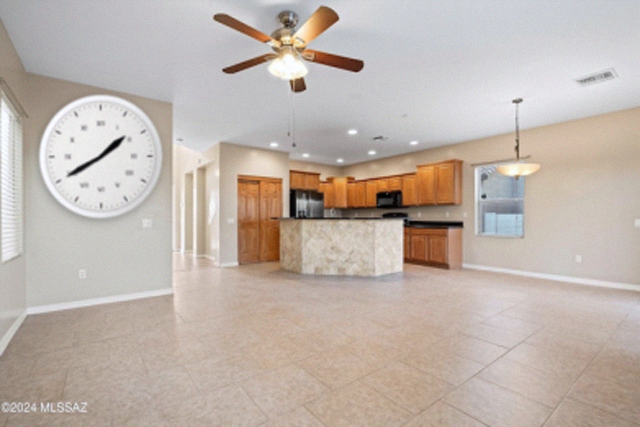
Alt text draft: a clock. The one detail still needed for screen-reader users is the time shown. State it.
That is 1:40
